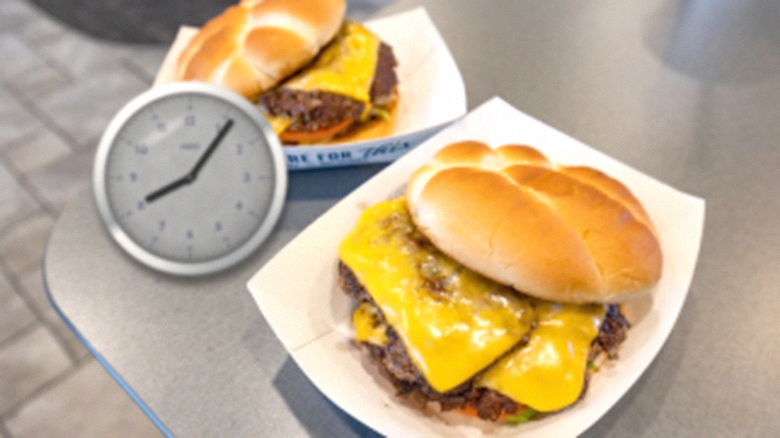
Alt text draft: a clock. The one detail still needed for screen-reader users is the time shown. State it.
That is 8:06
